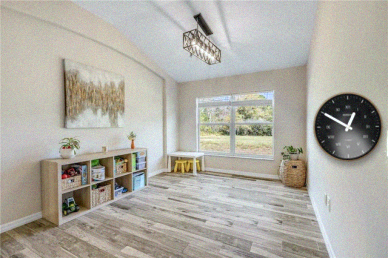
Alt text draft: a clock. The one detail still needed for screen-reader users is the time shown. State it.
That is 12:50
